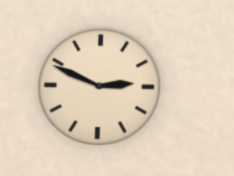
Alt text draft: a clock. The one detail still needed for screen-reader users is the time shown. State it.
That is 2:49
